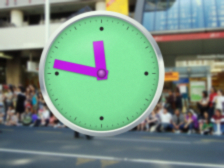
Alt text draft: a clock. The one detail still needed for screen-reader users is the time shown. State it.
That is 11:47
